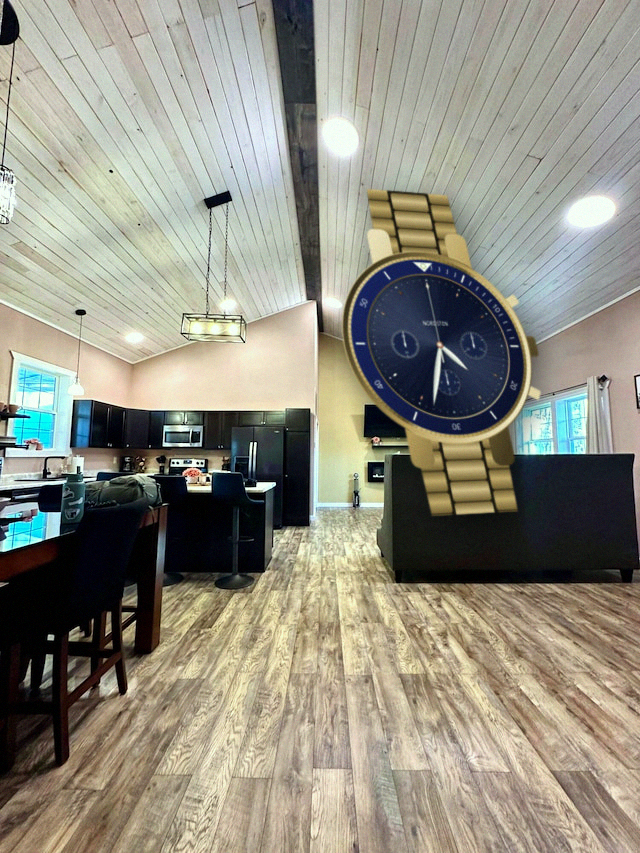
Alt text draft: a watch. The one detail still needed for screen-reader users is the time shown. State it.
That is 4:33
